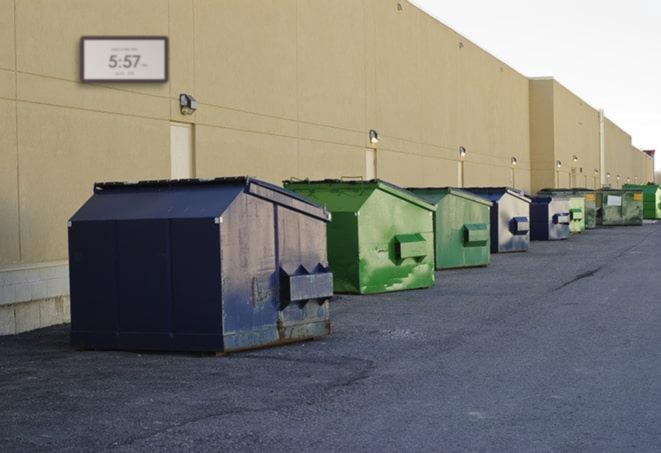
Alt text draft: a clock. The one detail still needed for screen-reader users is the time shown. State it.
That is 5:57
